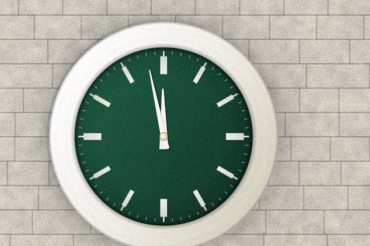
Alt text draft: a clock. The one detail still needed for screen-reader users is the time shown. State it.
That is 11:58
